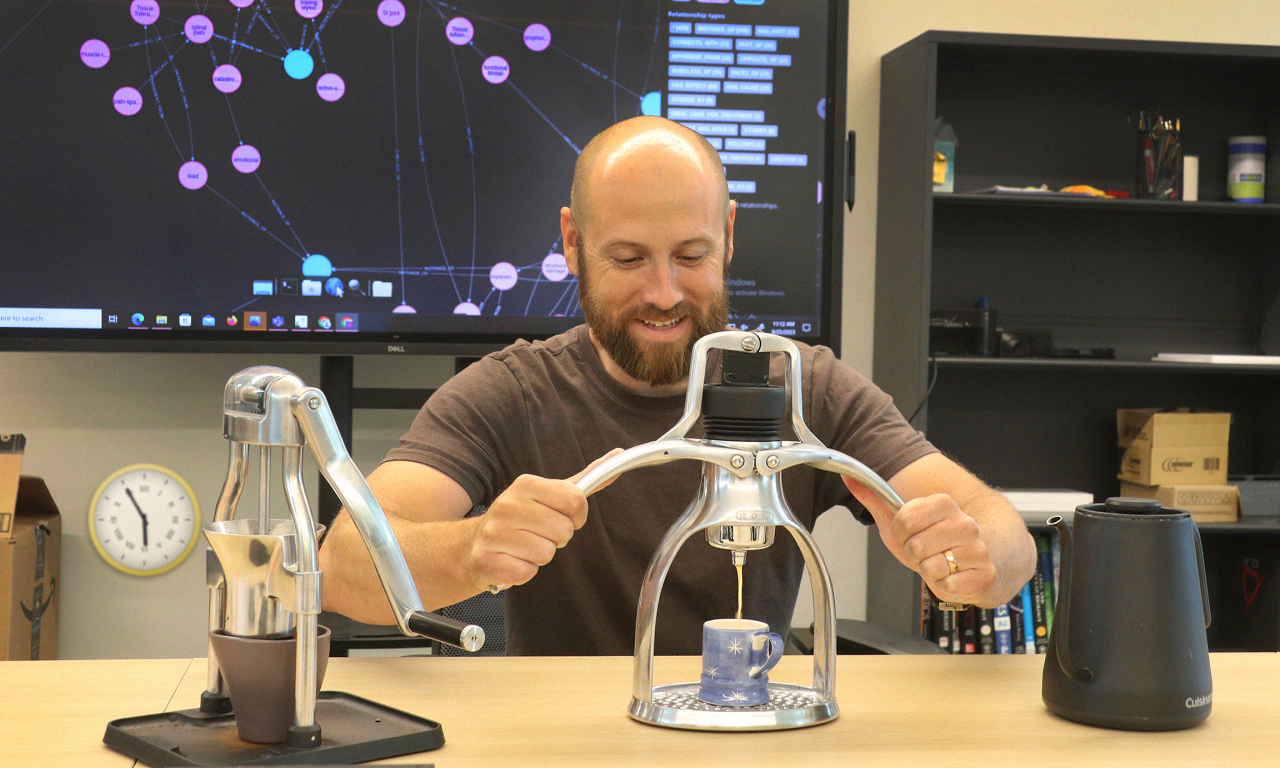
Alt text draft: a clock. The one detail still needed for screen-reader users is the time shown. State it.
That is 5:55
